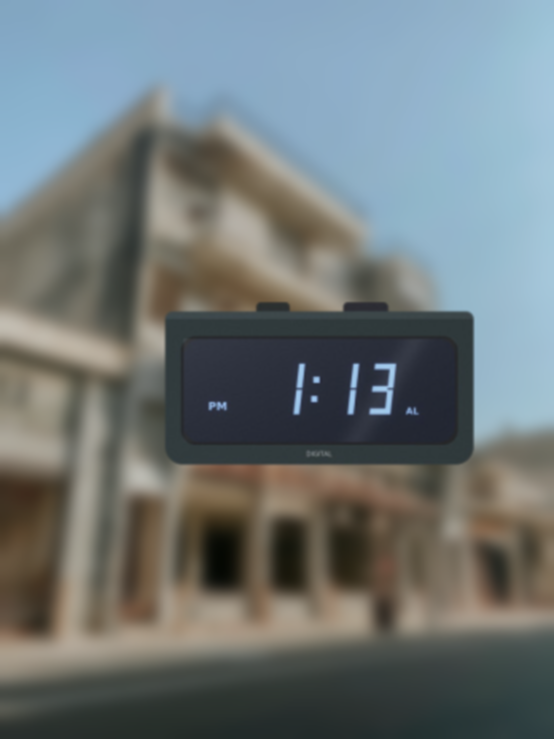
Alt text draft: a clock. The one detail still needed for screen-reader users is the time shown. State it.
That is 1:13
